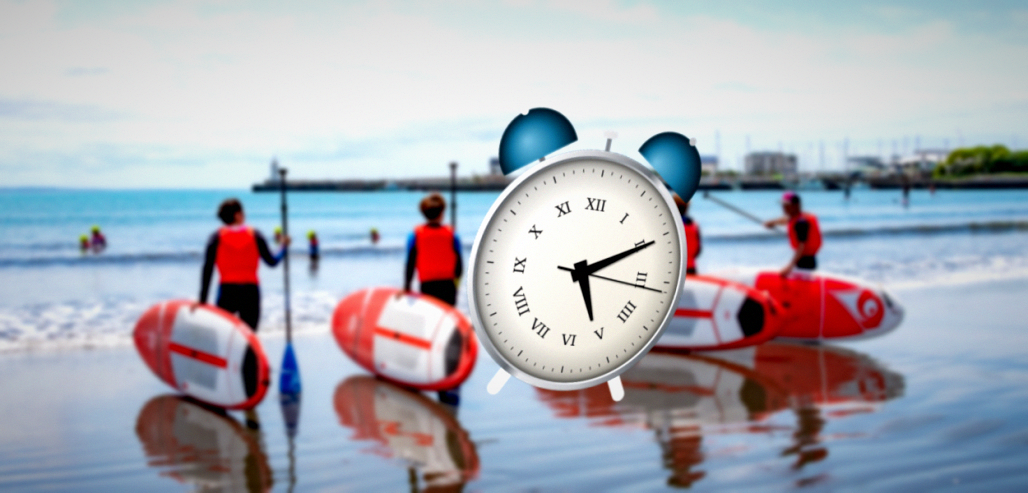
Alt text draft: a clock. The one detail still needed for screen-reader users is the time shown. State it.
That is 5:10:16
